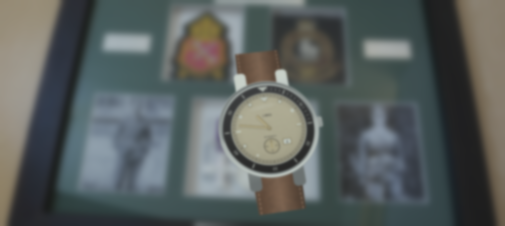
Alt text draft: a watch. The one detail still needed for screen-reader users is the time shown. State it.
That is 10:47
